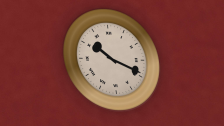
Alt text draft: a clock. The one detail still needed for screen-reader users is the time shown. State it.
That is 10:19
